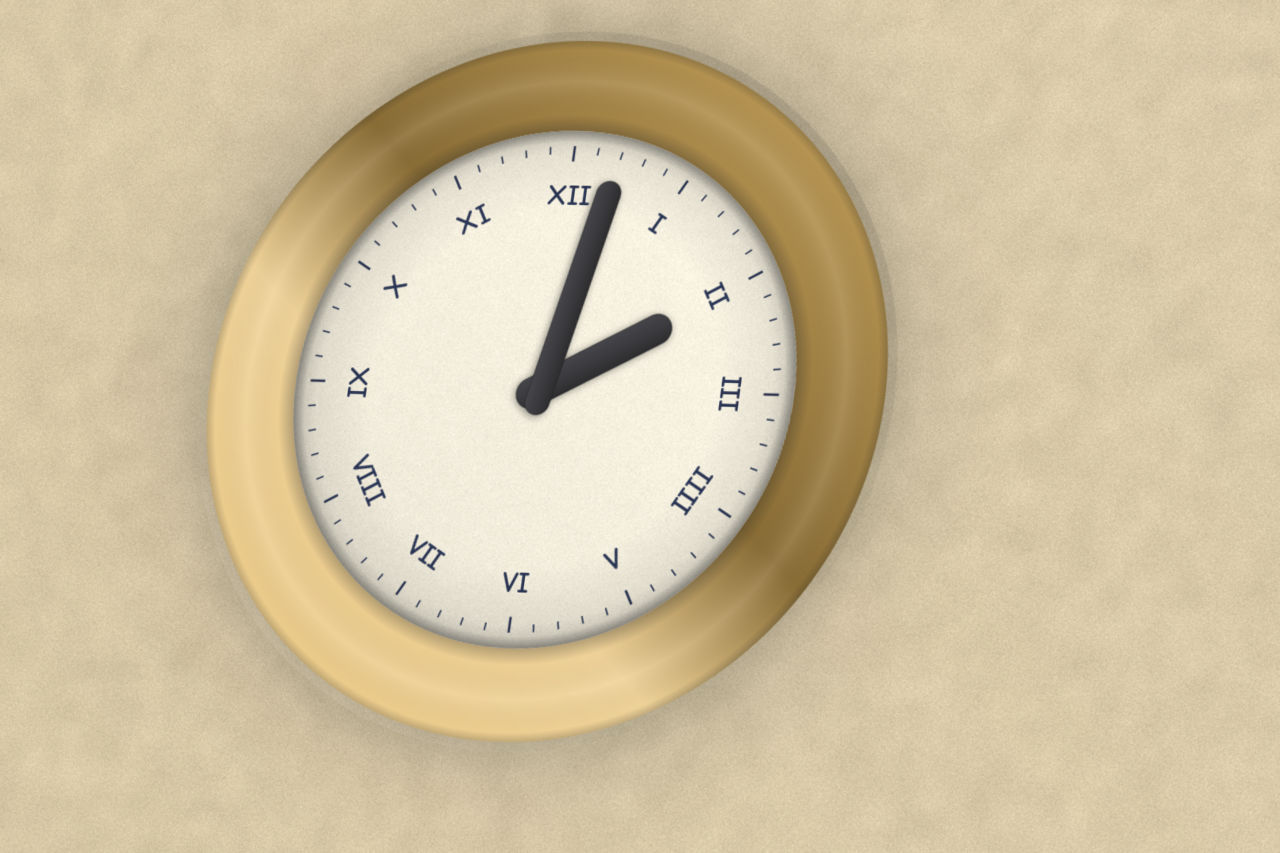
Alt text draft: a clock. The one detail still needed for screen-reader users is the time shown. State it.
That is 2:02
